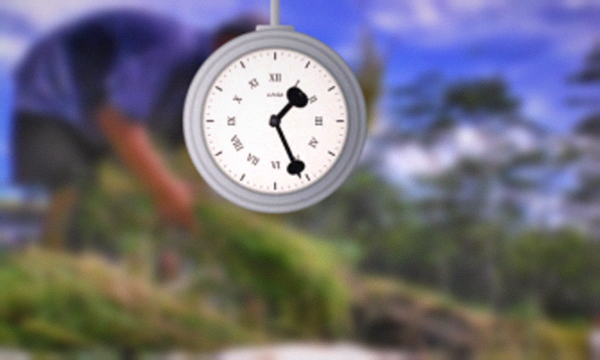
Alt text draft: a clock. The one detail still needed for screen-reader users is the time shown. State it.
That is 1:26
